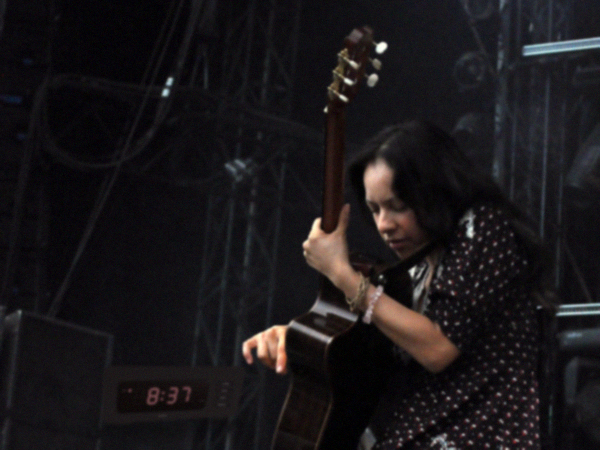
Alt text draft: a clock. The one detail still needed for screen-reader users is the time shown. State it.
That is 8:37
